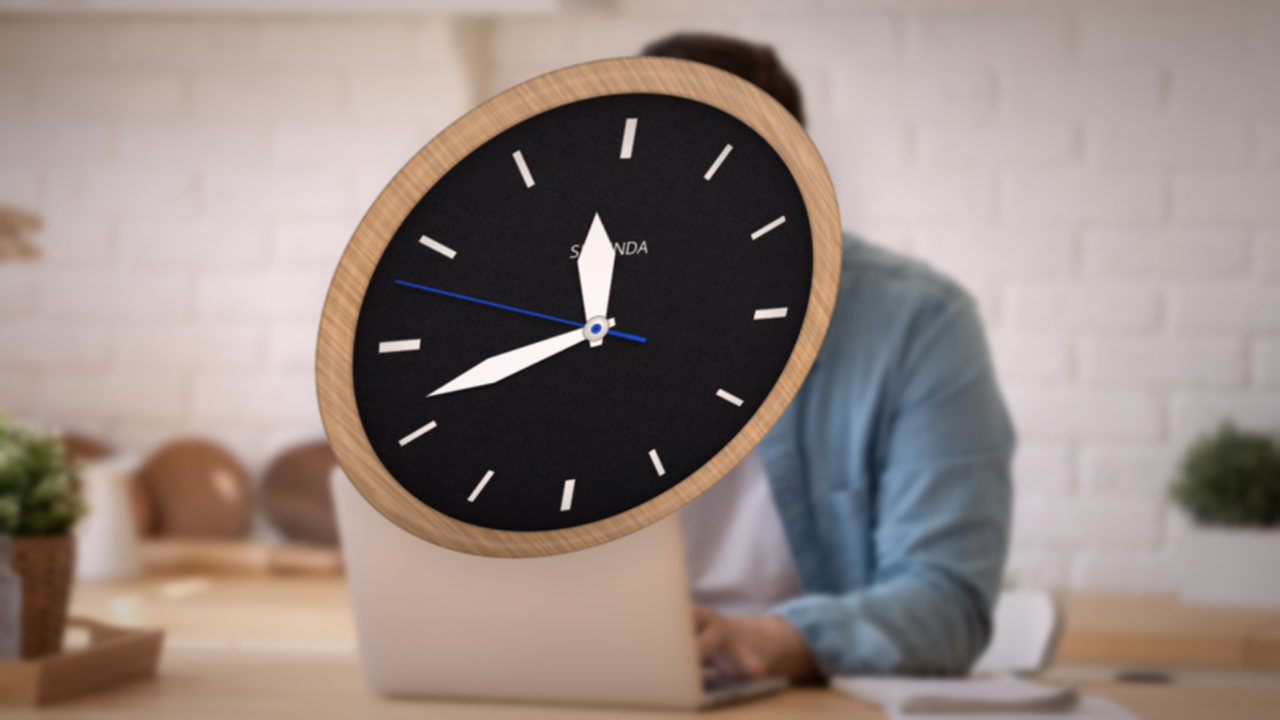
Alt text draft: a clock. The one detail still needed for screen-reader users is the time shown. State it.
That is 11:41:48
